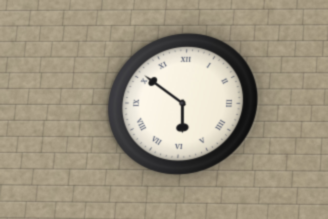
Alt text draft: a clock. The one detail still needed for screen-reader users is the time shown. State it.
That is 5:51
